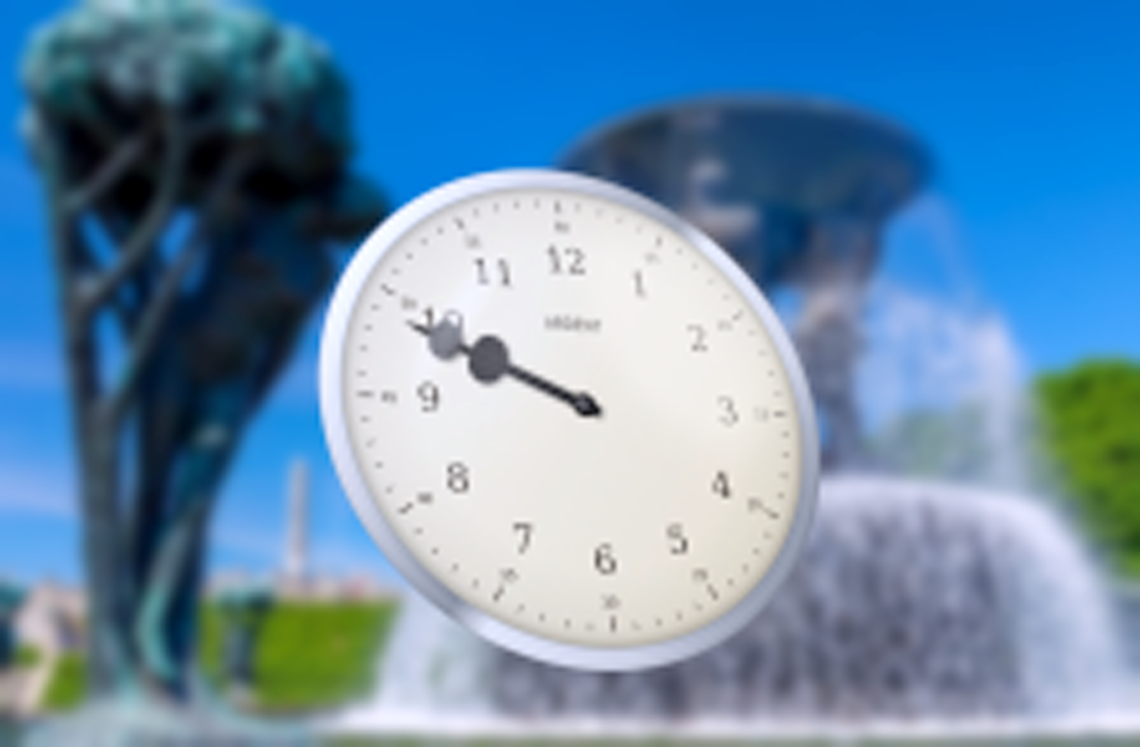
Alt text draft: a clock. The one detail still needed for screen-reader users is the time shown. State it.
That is 9:49
